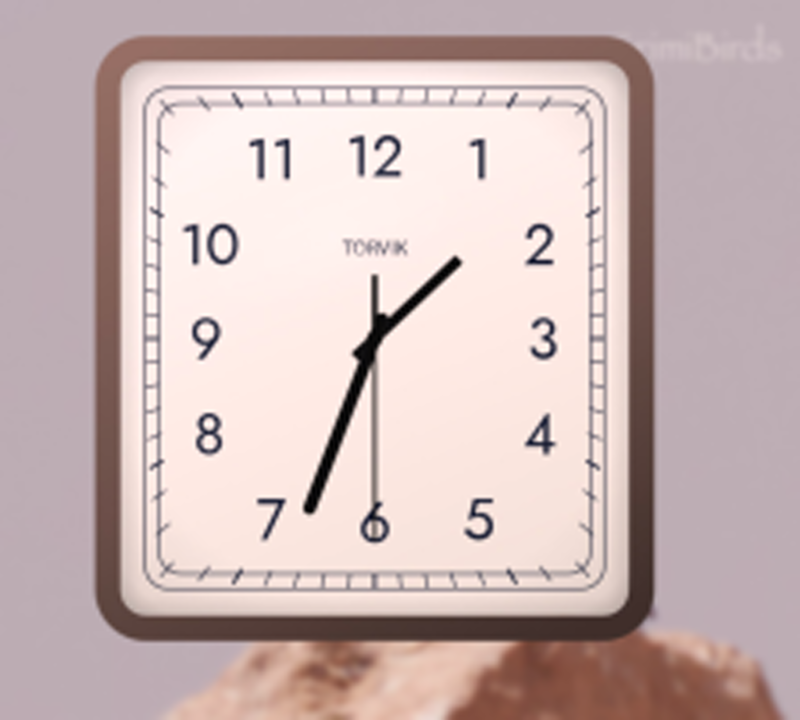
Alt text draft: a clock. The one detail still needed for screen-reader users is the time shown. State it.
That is 1:33:30
